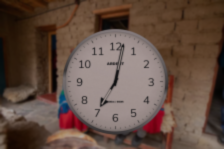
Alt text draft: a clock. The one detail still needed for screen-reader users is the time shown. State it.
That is 7:02
